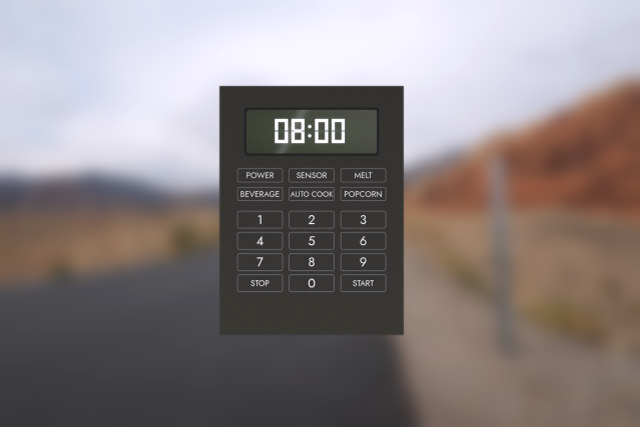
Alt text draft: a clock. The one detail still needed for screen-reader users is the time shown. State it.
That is 8:00
